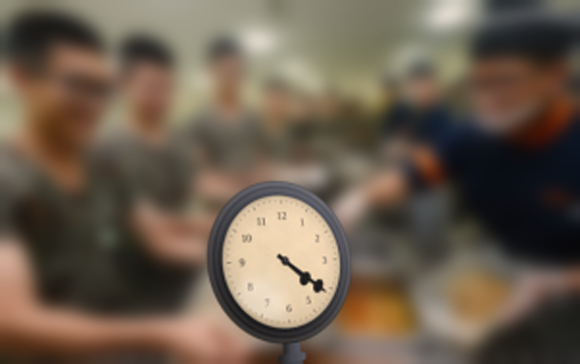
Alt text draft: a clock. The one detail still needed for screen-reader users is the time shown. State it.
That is 4:21
